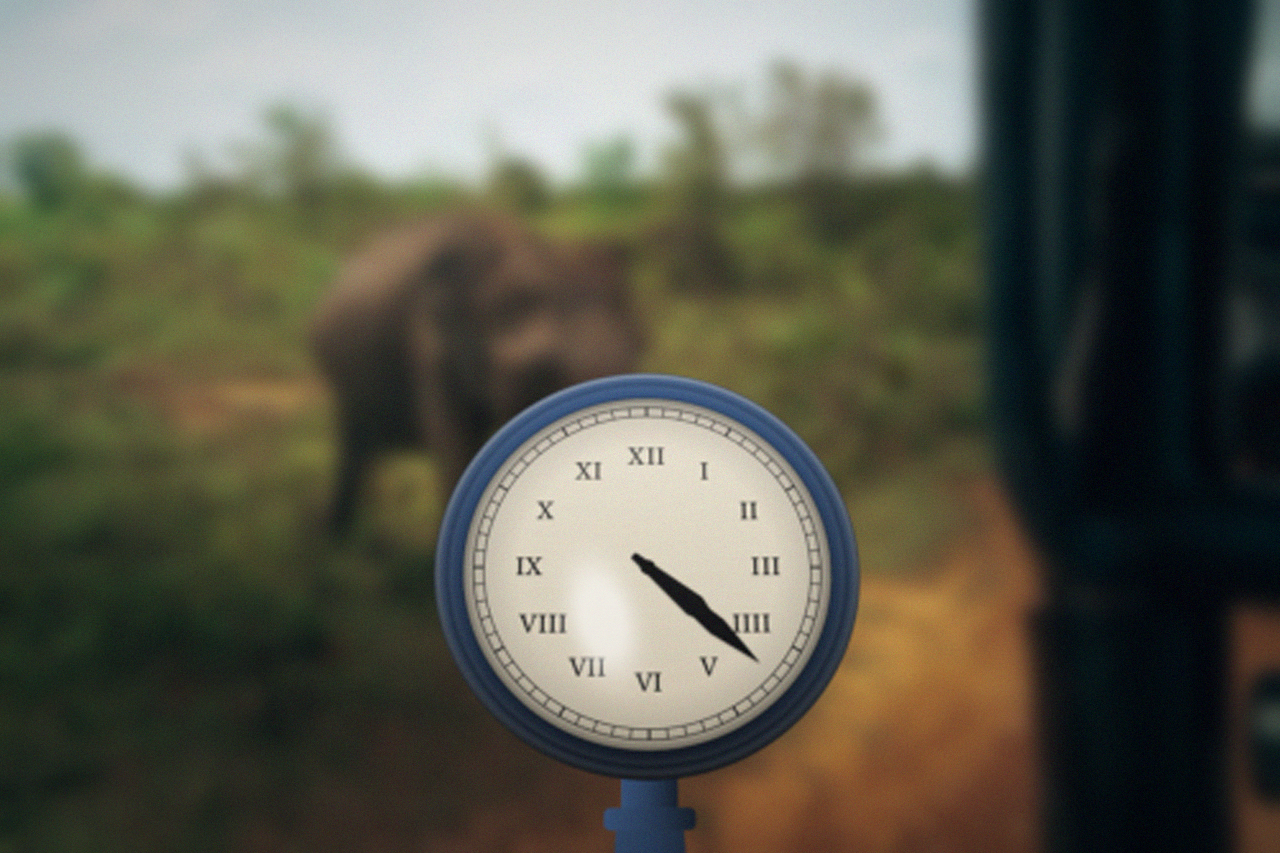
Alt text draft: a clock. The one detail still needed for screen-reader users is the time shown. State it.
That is 4:22
